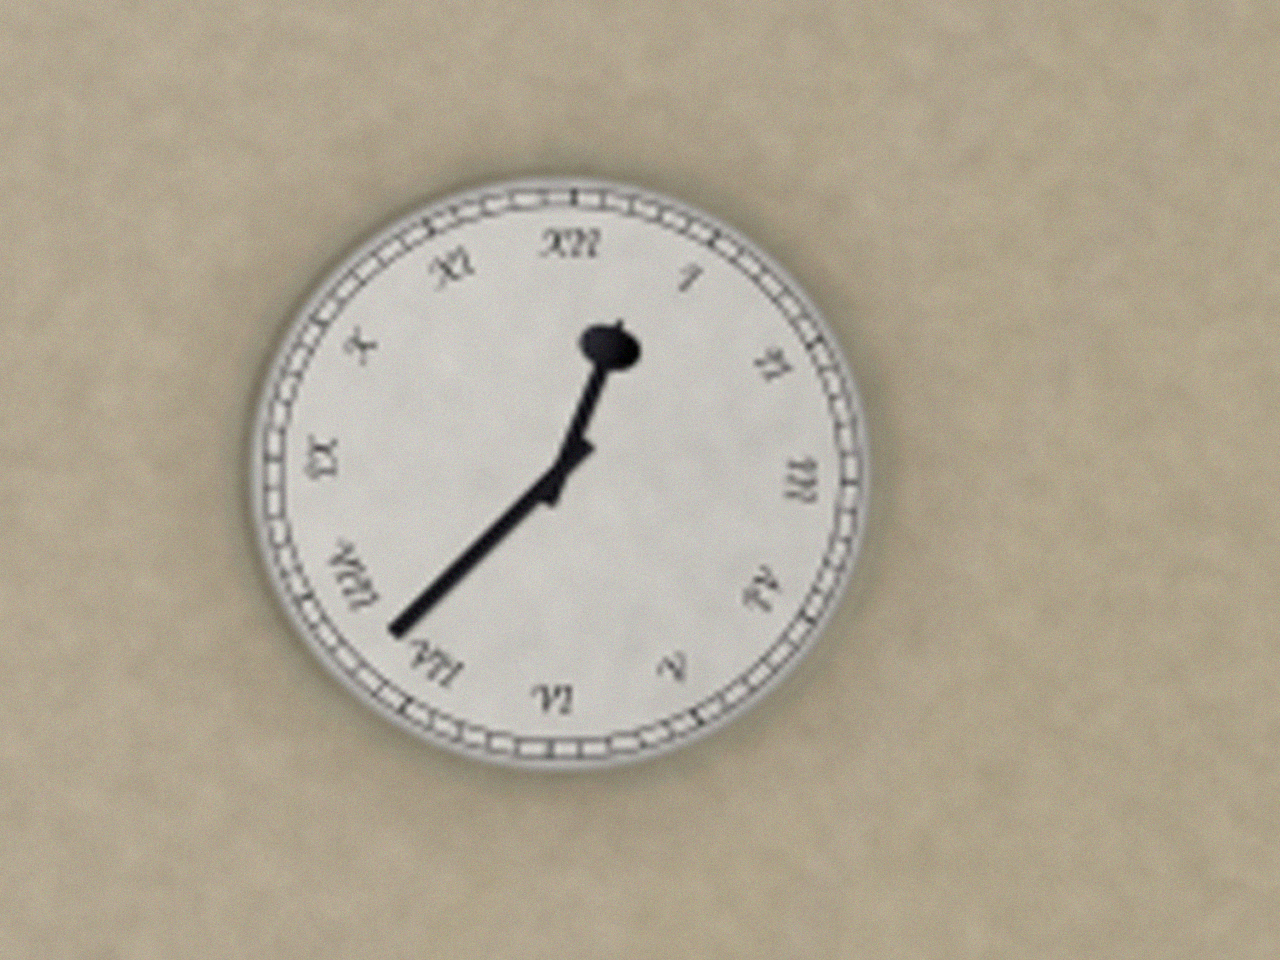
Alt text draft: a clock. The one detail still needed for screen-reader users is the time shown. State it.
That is 12:37
